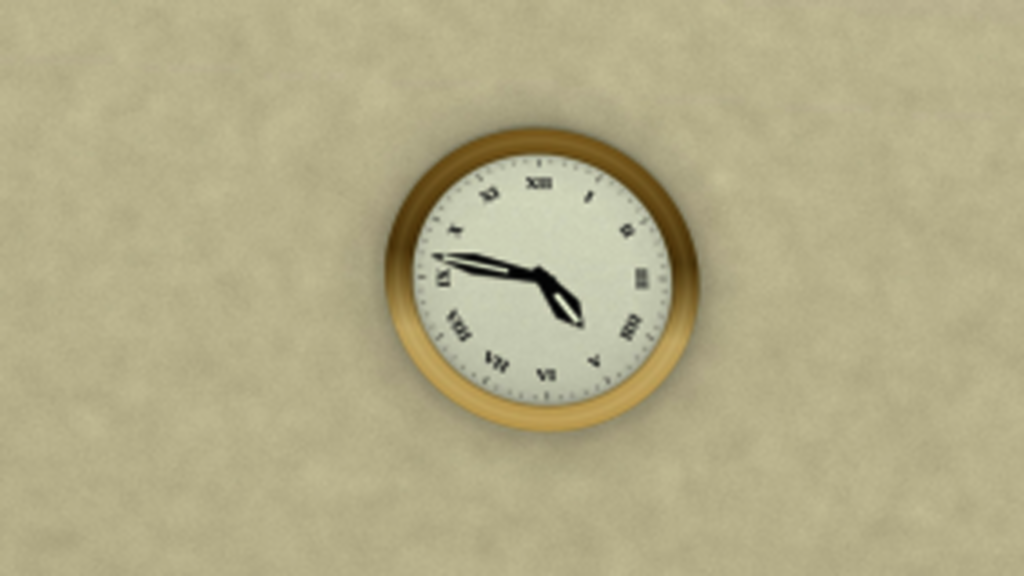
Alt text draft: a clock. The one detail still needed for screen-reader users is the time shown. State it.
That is 4:47
